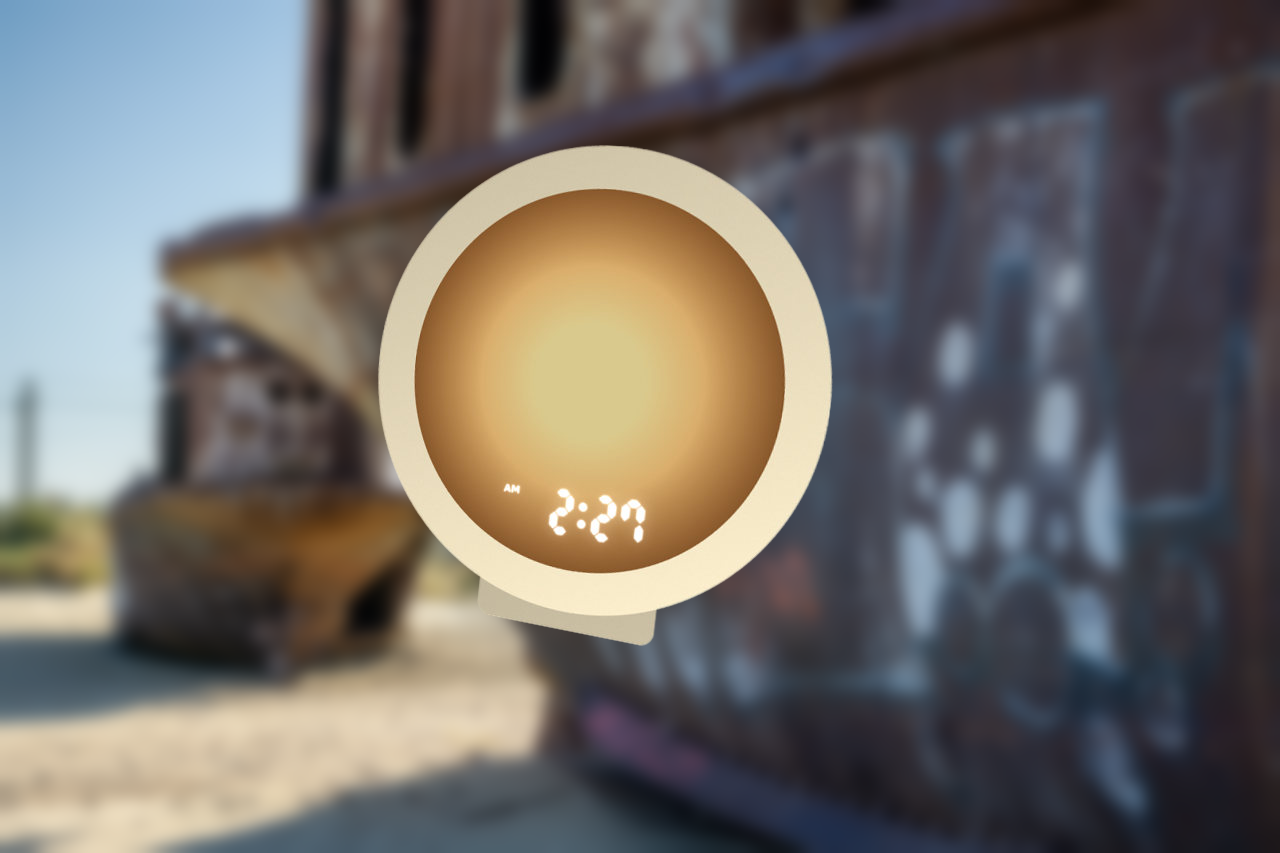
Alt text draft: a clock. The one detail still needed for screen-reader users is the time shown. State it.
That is 2:27
